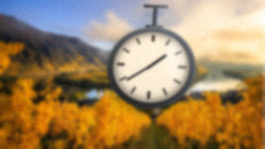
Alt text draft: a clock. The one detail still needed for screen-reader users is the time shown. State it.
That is 1:39
